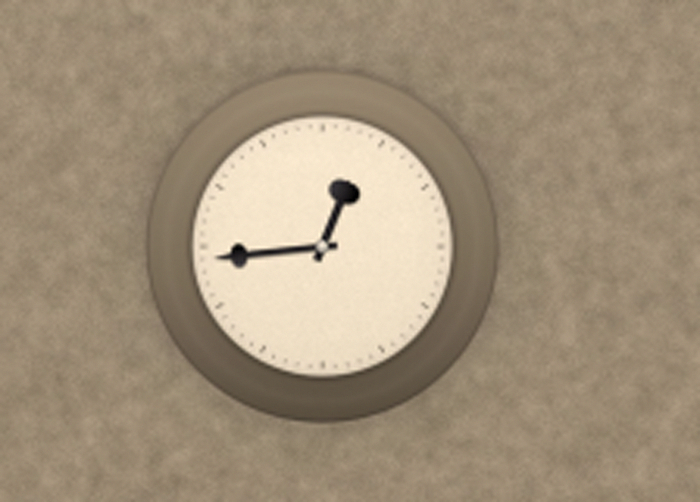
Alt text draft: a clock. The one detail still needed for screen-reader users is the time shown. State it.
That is 12:44
